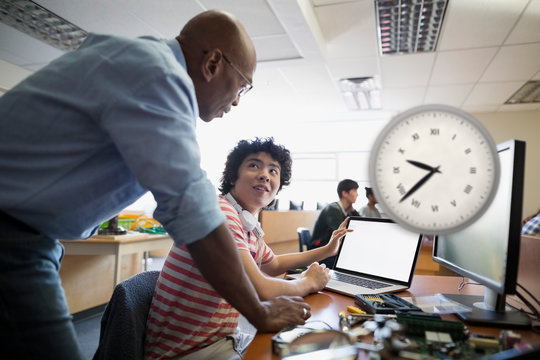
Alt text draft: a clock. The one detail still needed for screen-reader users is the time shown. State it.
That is 9:38
